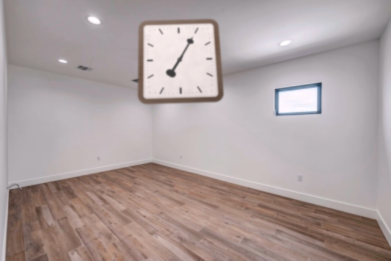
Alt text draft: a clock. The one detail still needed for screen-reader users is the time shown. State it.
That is 7:05
